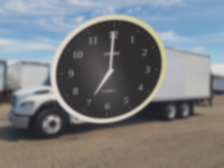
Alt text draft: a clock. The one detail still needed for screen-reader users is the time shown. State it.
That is 7:00
